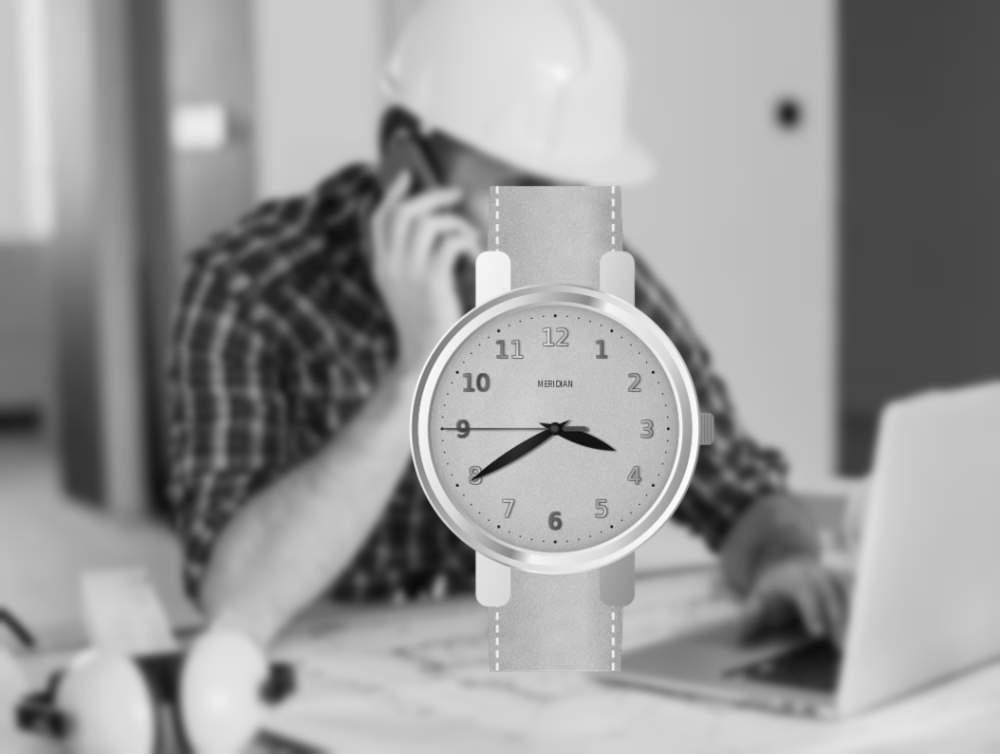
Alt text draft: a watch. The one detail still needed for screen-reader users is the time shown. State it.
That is 3:39:45
